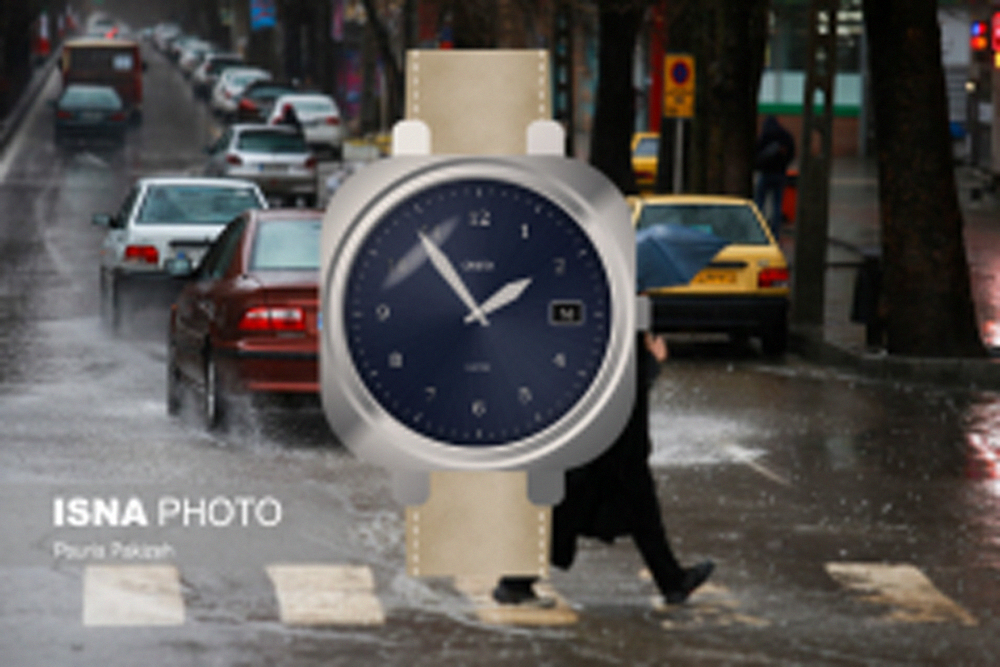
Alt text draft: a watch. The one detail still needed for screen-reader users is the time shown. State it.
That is 1:54
